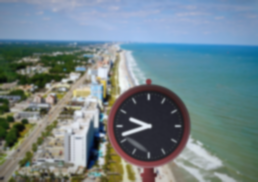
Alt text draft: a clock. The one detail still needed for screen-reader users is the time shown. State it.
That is 9:42
